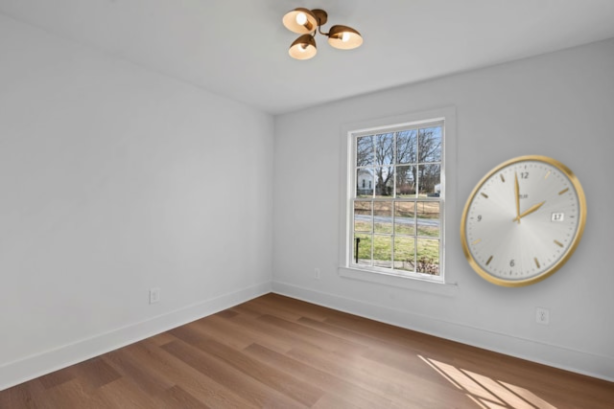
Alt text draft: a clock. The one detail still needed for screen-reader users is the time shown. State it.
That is 1:58
